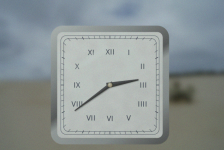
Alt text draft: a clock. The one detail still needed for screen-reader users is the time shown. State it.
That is 2:39
